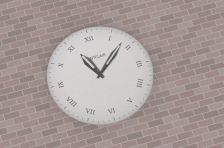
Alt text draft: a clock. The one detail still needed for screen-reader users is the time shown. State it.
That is 11:08
